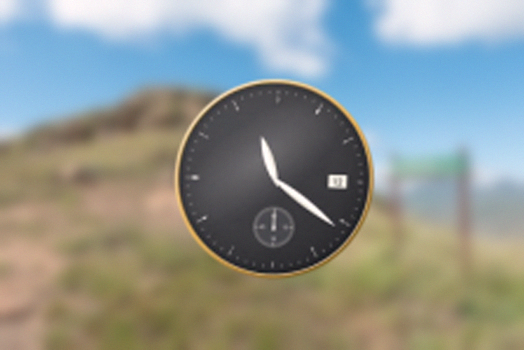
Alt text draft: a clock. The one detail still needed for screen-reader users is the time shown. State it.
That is 11:21
